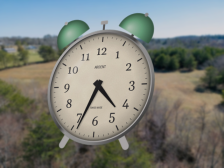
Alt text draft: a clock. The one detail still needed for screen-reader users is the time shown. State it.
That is 4:34
